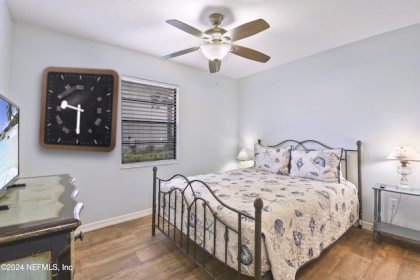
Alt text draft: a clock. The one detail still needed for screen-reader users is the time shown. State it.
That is 9:30
